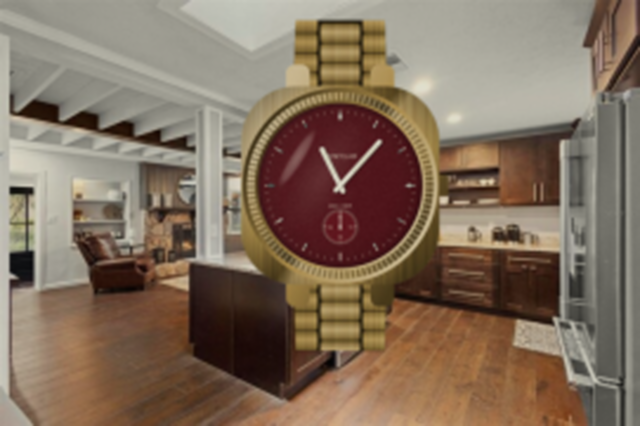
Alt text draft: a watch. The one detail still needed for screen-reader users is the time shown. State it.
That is 11:07
